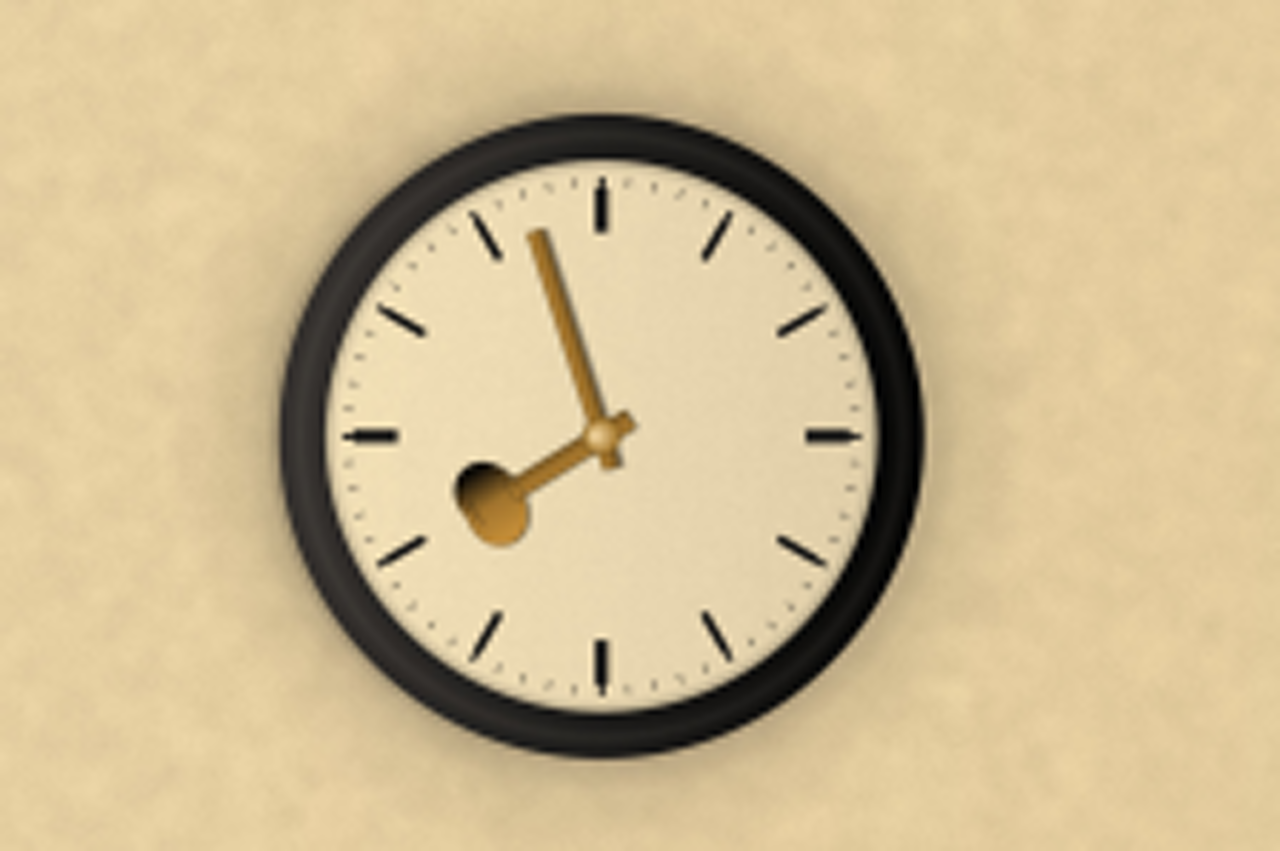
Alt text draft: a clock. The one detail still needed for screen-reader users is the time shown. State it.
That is 7:57
